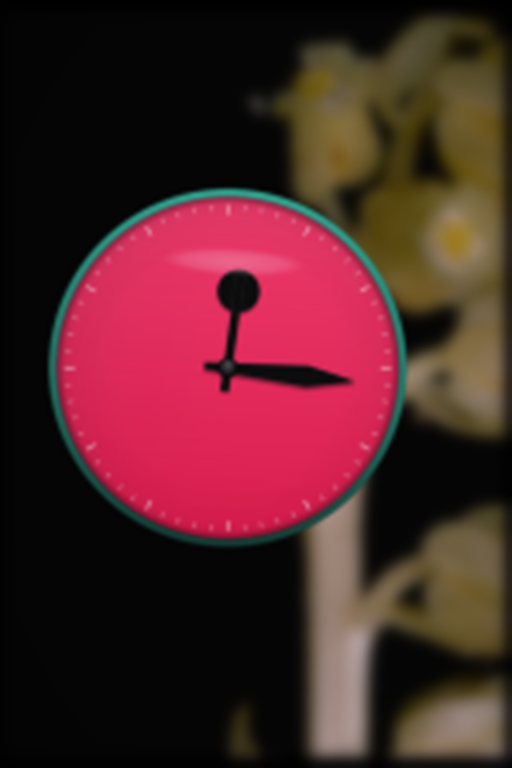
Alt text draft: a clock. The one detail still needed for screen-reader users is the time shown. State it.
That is 12:16
